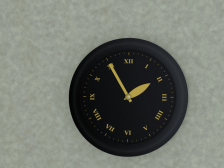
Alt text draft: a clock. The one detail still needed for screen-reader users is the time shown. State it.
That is 1:55
